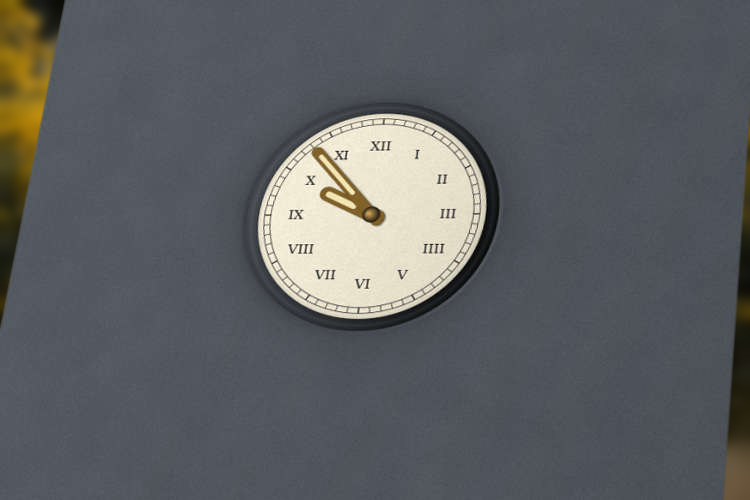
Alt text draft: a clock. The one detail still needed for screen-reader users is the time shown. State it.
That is 9:53
